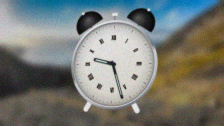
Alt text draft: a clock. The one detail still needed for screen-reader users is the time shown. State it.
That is 9:27
